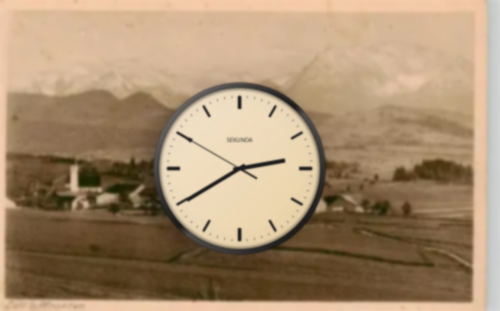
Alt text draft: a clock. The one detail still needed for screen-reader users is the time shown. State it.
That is 2:39:50
